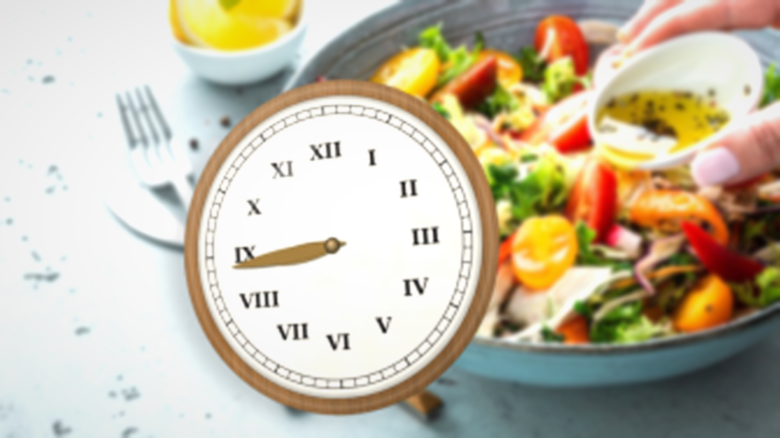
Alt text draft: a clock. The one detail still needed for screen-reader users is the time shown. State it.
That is 8:44
